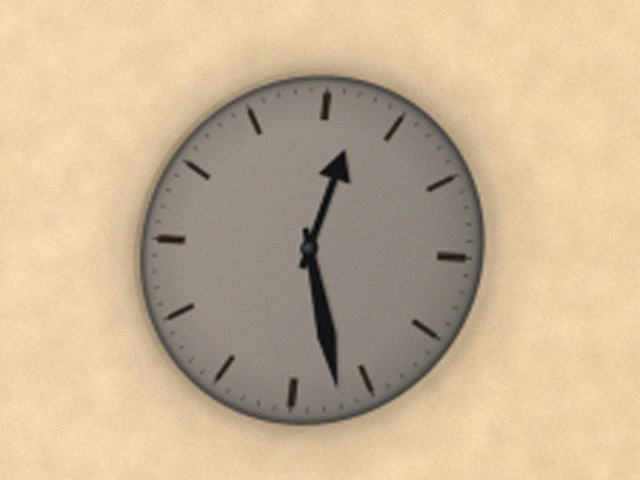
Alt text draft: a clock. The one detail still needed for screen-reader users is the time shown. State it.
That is 12:27
